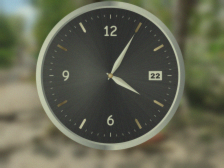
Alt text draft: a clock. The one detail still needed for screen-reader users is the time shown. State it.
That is 4:05
